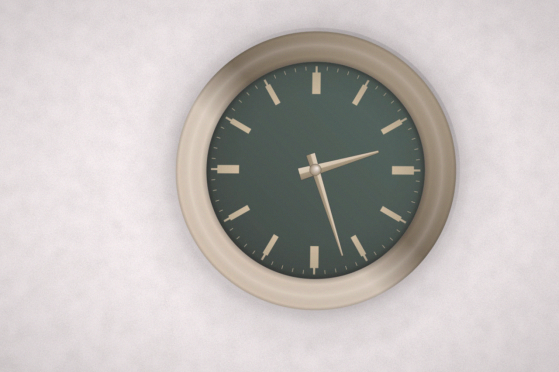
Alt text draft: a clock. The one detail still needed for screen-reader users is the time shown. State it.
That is 2:27
